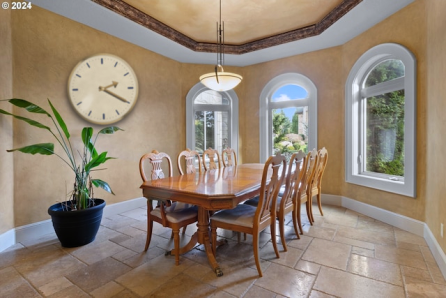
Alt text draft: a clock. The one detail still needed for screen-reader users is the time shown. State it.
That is 2:20
